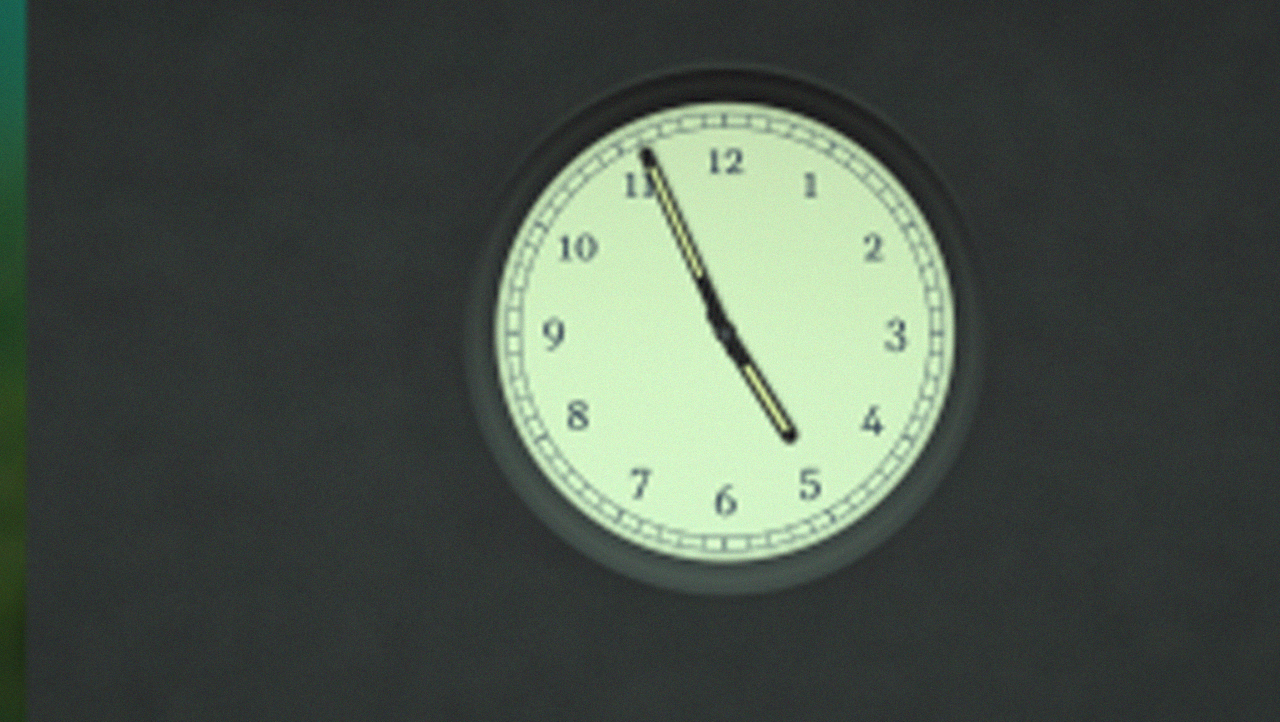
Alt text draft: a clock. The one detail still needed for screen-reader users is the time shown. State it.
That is 4:56
